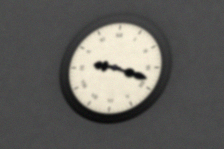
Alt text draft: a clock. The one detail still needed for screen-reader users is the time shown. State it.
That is 9:18
